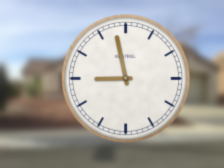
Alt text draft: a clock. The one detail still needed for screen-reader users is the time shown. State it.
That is 8:58
